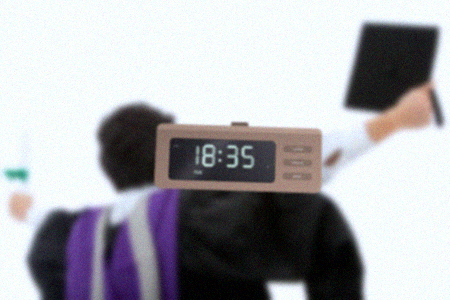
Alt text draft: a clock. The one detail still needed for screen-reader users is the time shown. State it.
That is 18:35
